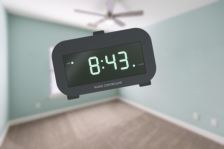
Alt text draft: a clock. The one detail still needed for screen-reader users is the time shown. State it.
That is 8:43
